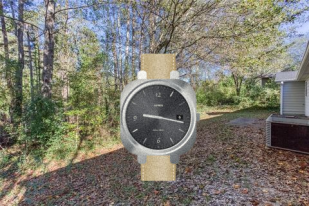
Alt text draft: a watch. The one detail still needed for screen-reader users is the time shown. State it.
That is 9:17
